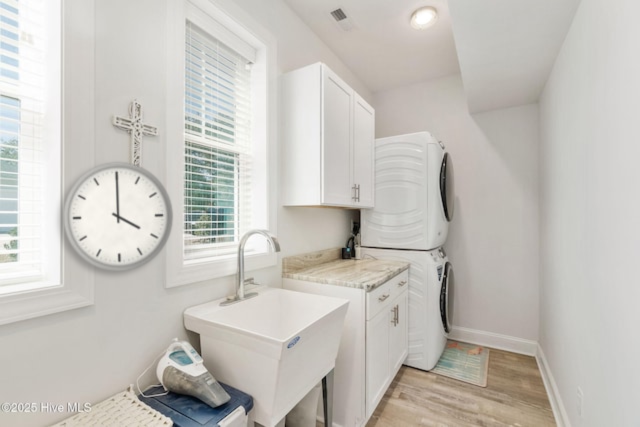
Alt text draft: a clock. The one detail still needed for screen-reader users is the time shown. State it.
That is 4:00
